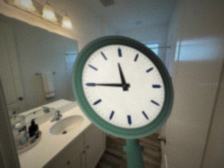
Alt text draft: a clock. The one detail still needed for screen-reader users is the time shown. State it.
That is 11:45
